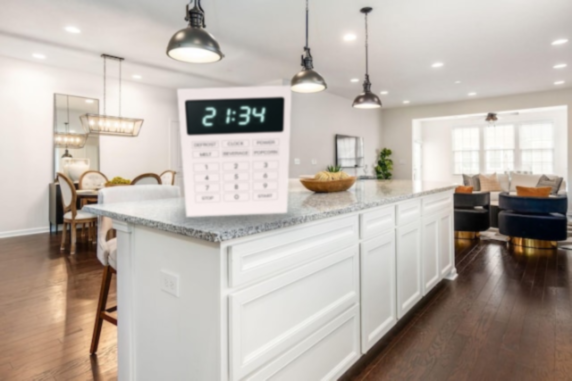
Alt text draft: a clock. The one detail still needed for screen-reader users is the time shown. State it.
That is 21:34
